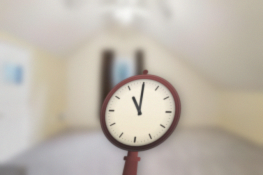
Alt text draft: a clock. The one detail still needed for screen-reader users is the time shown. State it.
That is 11:00
